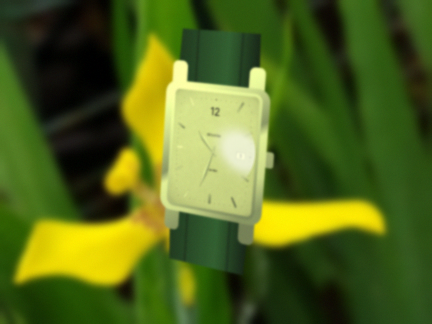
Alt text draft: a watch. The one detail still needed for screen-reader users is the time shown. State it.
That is 10:33
